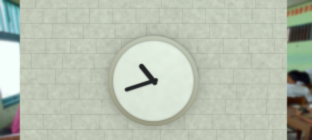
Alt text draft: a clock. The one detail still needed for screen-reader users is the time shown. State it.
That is 10:42
